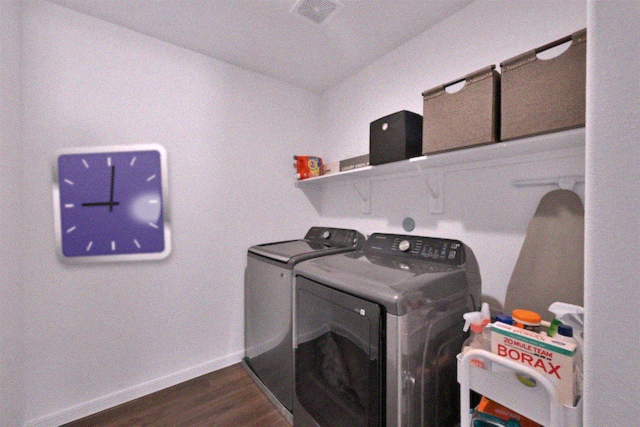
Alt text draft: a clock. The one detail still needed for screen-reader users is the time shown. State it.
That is 9:01
